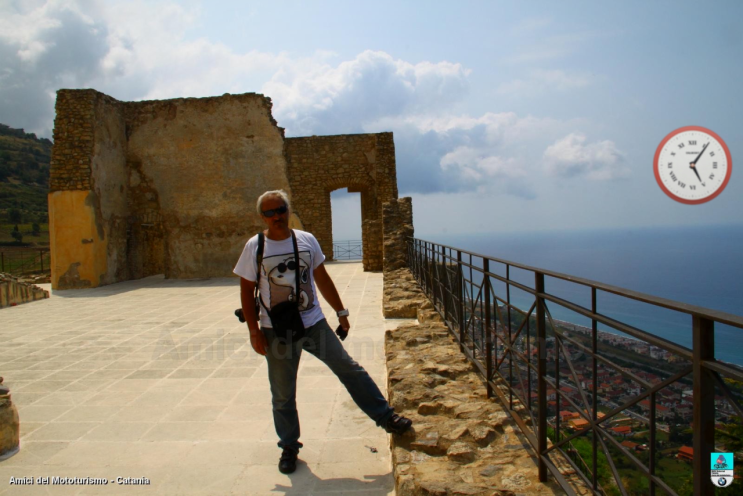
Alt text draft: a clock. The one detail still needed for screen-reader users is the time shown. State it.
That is 5:06
